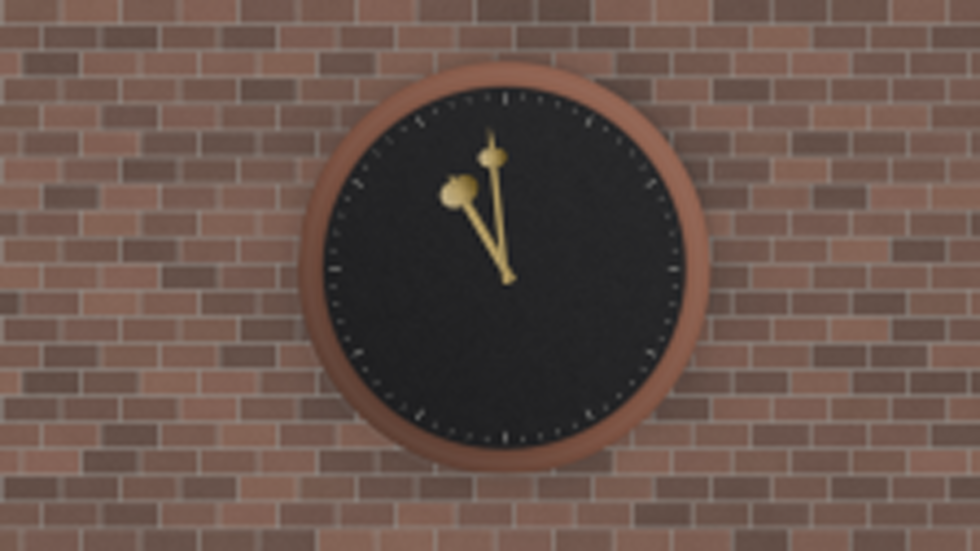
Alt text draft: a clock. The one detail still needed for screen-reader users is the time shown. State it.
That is 10:59
